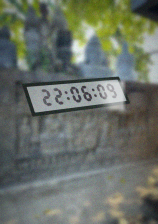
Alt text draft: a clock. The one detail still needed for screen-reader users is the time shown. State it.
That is 22:06:09
